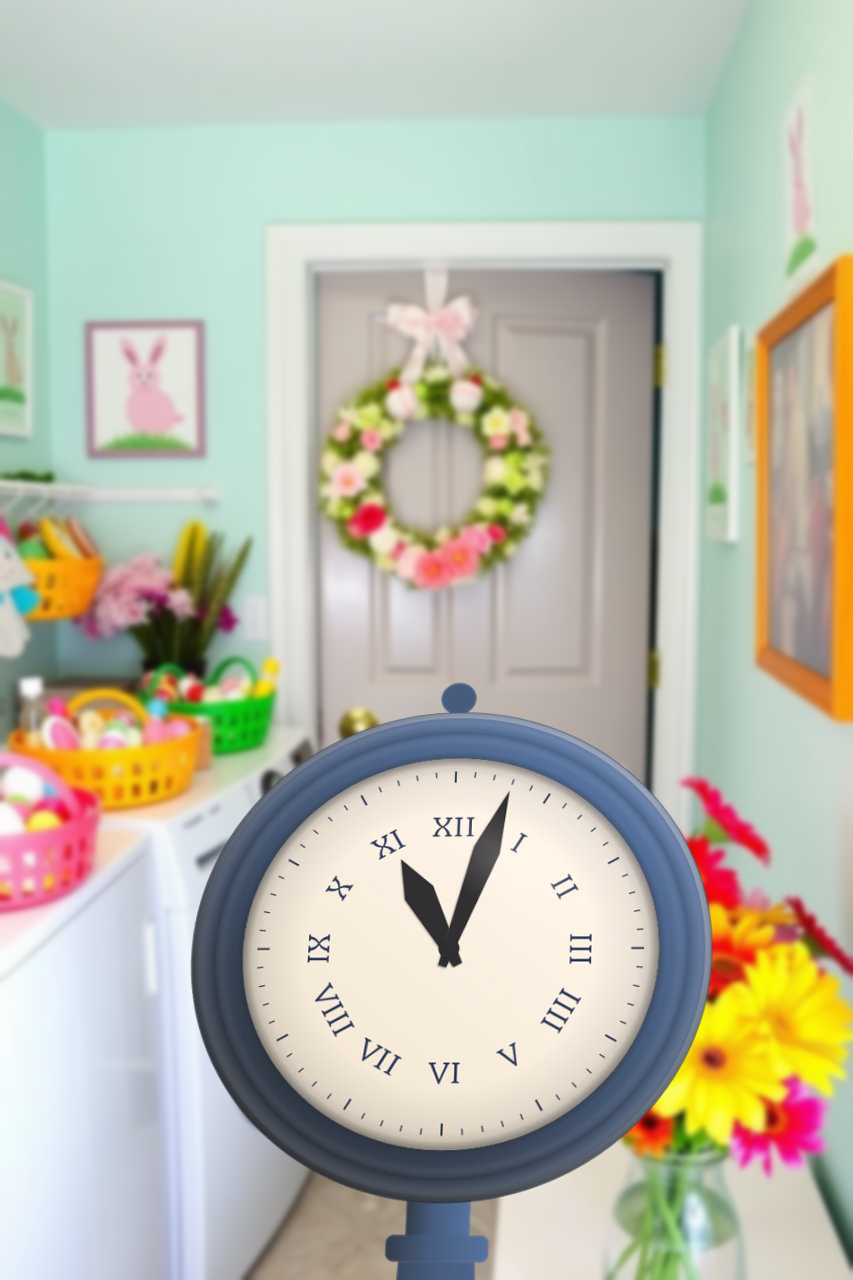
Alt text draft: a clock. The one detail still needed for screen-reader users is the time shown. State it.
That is 11:03
